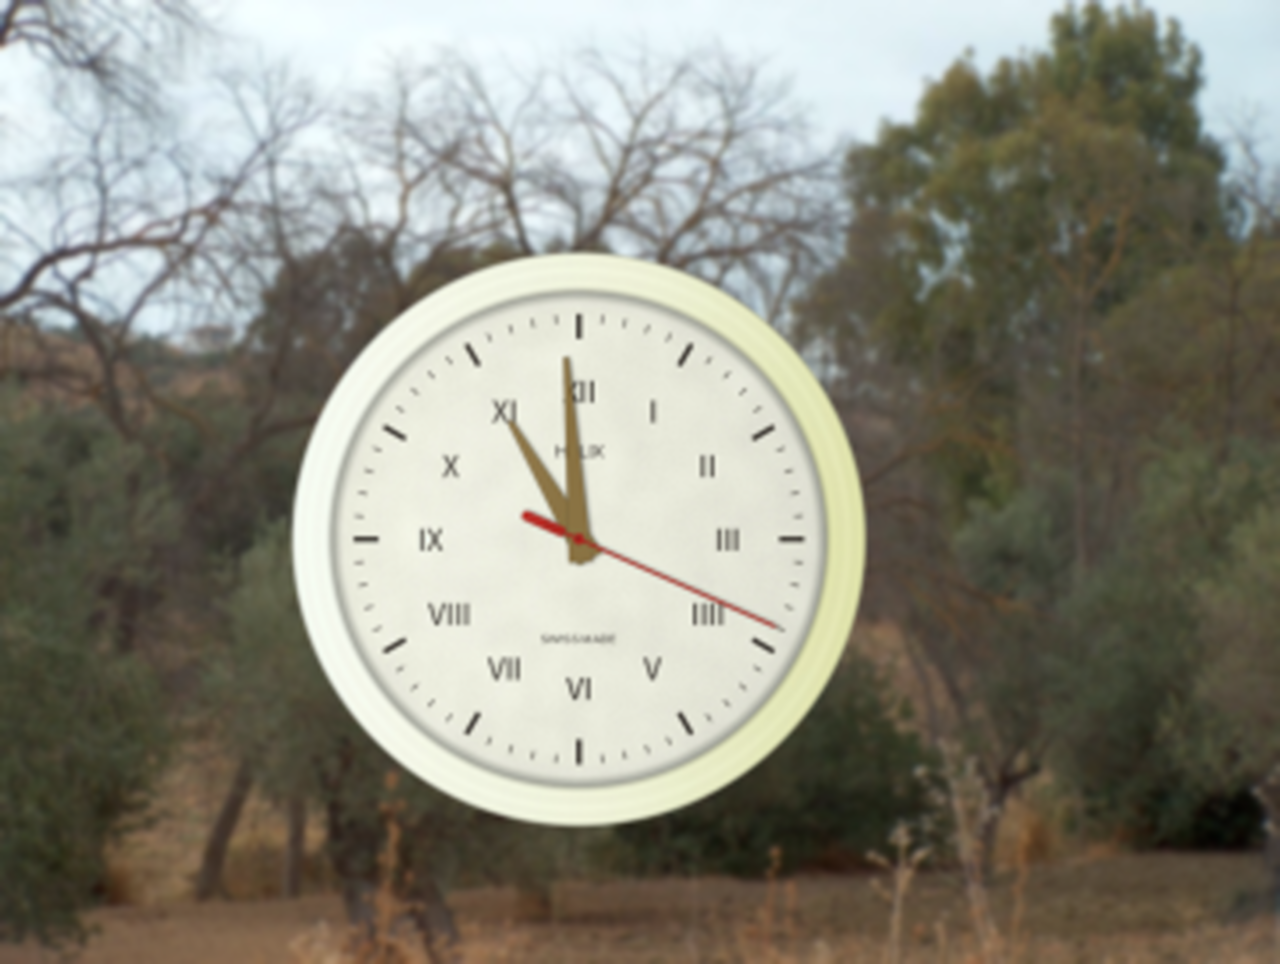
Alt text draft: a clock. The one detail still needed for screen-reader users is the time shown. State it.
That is 10:59:19
